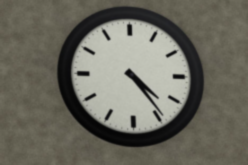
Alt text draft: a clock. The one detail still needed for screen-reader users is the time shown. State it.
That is 4:24
